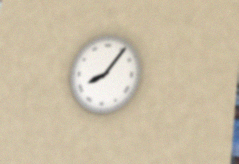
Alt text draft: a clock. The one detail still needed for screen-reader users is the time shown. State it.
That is 8:06
